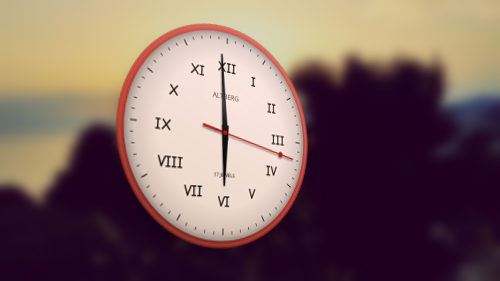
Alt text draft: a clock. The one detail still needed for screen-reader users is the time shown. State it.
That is 5:59:17
